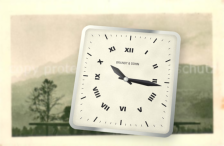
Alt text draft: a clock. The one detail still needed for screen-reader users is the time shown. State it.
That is 10:16
